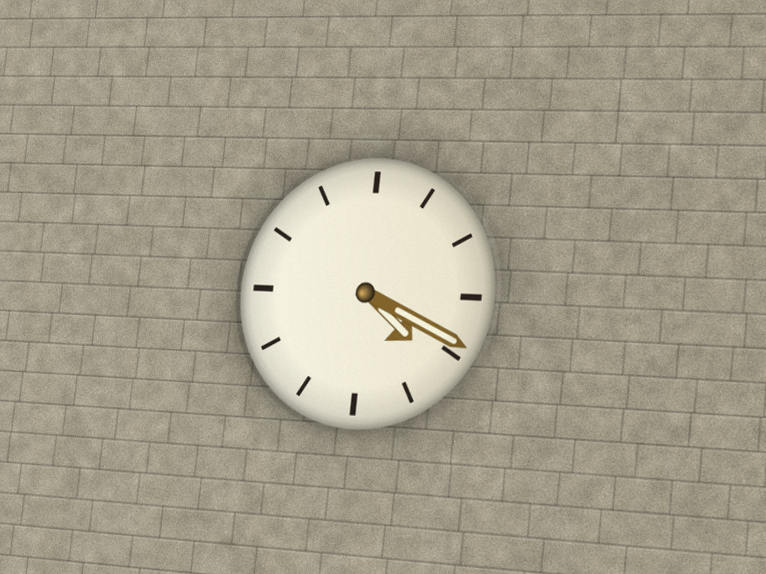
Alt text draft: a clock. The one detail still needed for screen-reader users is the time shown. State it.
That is 4:19
